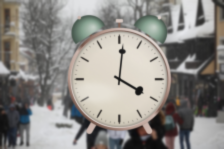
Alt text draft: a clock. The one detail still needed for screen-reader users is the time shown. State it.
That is 4:01
